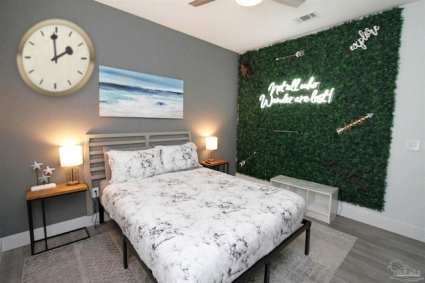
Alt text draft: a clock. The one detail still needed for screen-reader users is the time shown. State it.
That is 1:59
